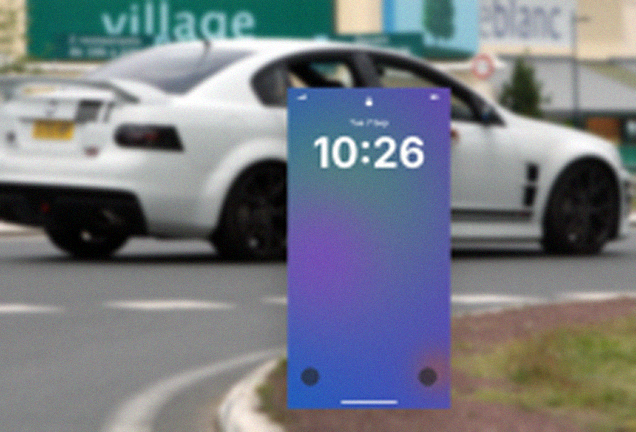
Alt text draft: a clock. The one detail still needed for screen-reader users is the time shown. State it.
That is 10:26
